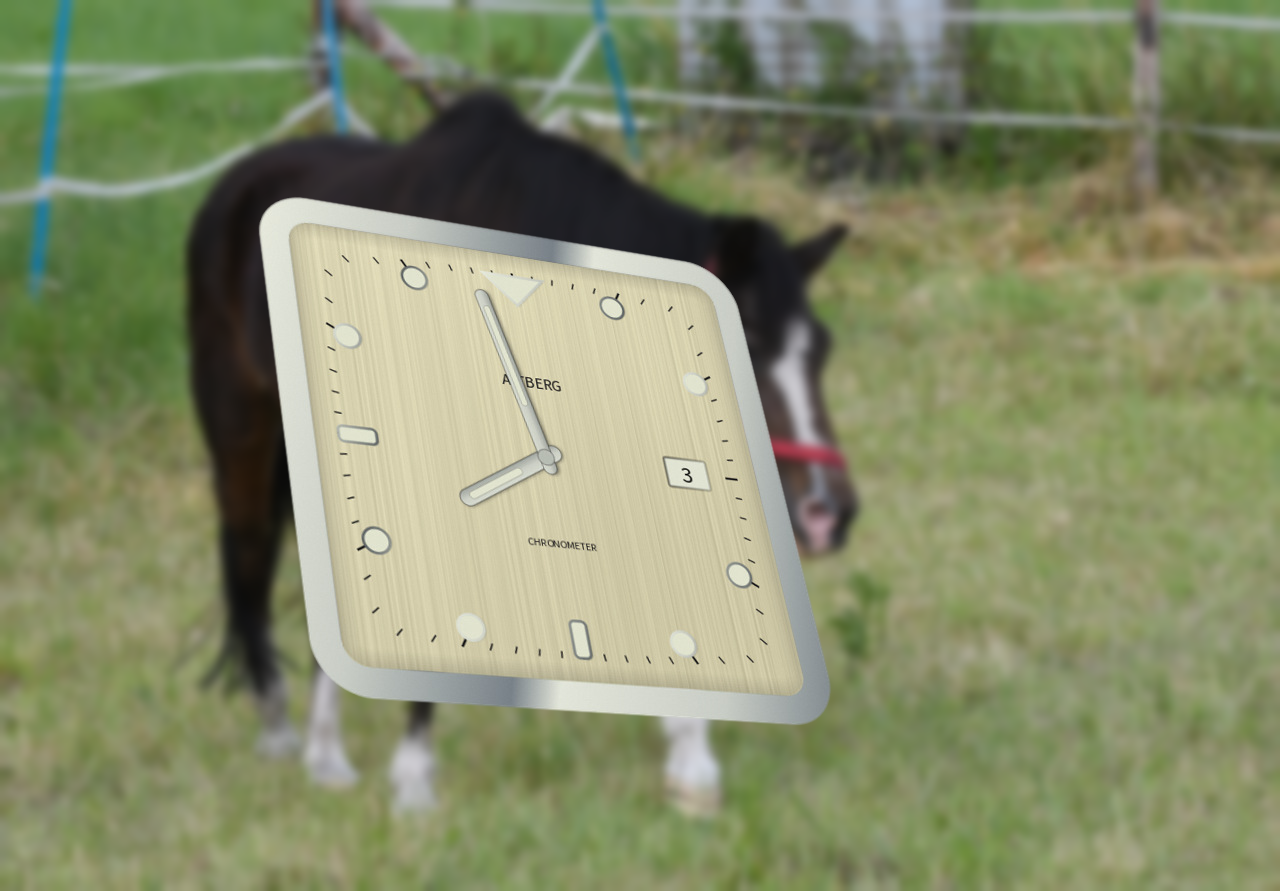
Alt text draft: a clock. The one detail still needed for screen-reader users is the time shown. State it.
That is 7:58
